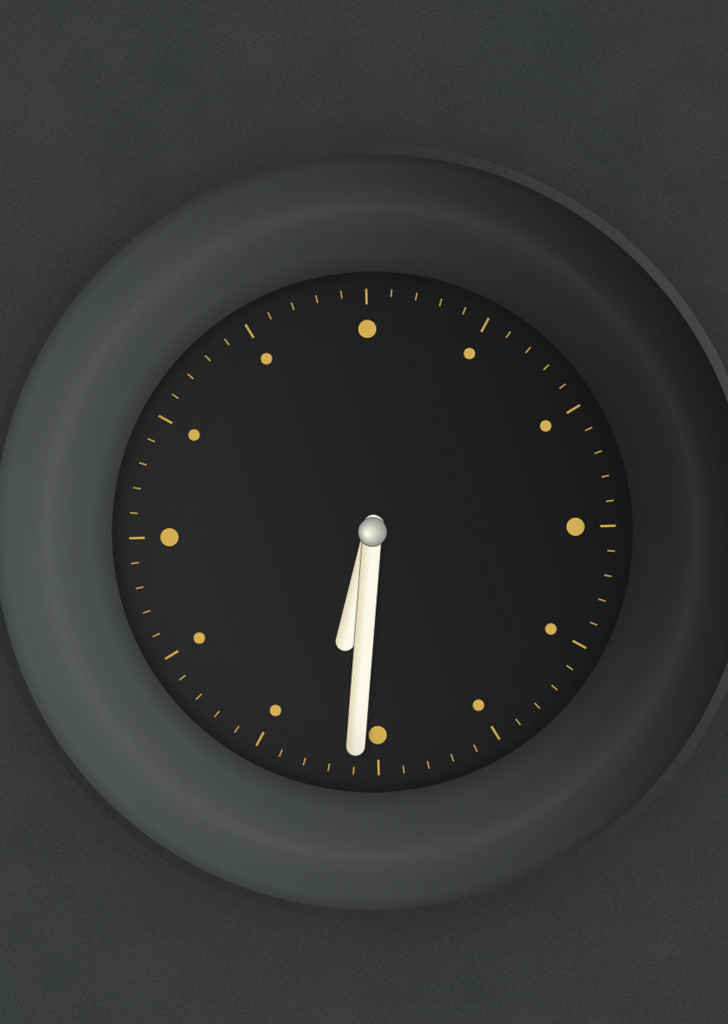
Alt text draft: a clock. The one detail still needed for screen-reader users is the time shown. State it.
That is 6:31
